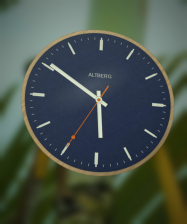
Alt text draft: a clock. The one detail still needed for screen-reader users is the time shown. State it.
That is 5:50:35
